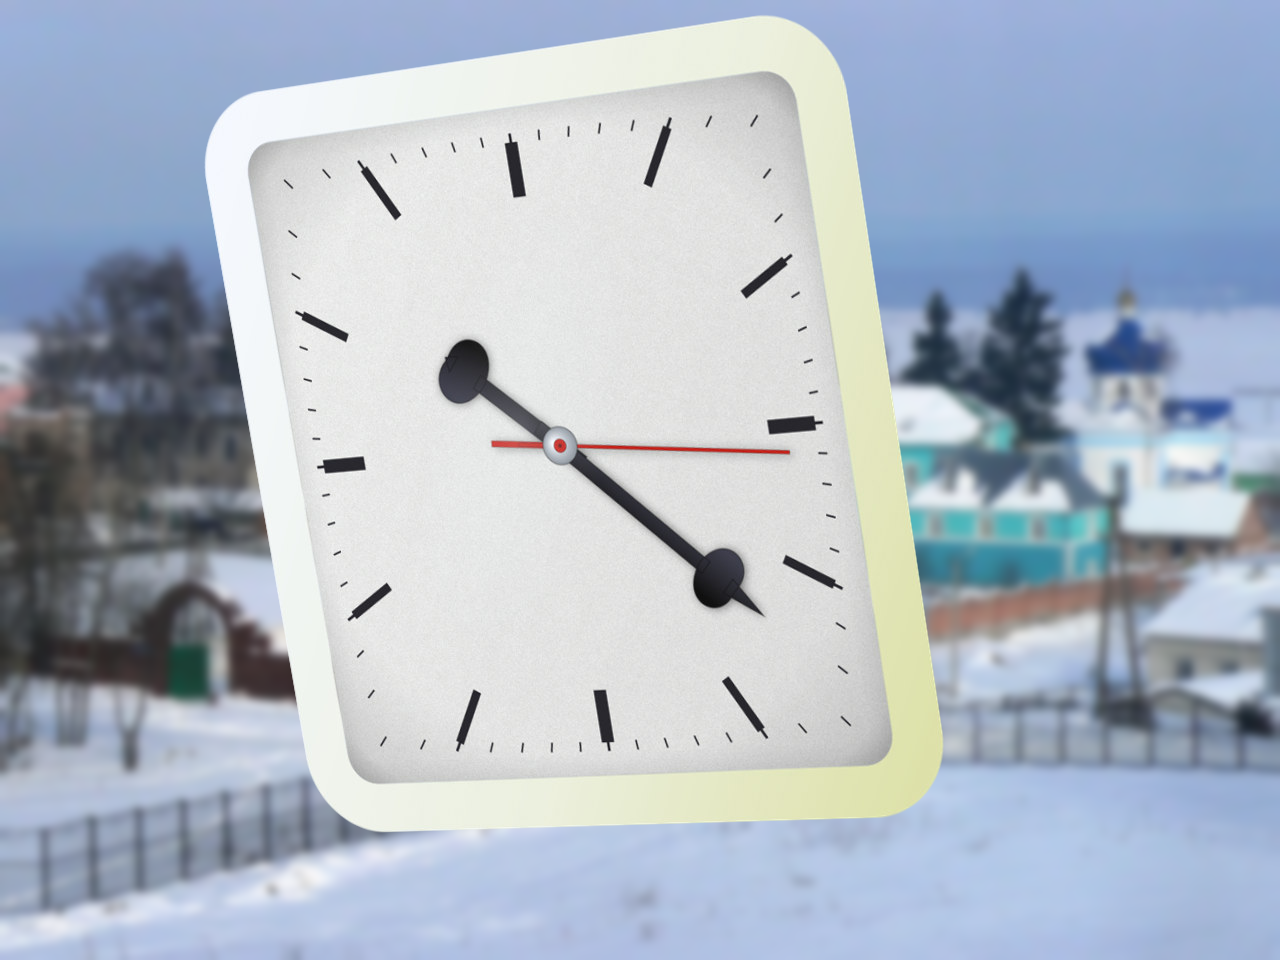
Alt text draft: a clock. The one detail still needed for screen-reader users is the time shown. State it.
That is 10:22:16
